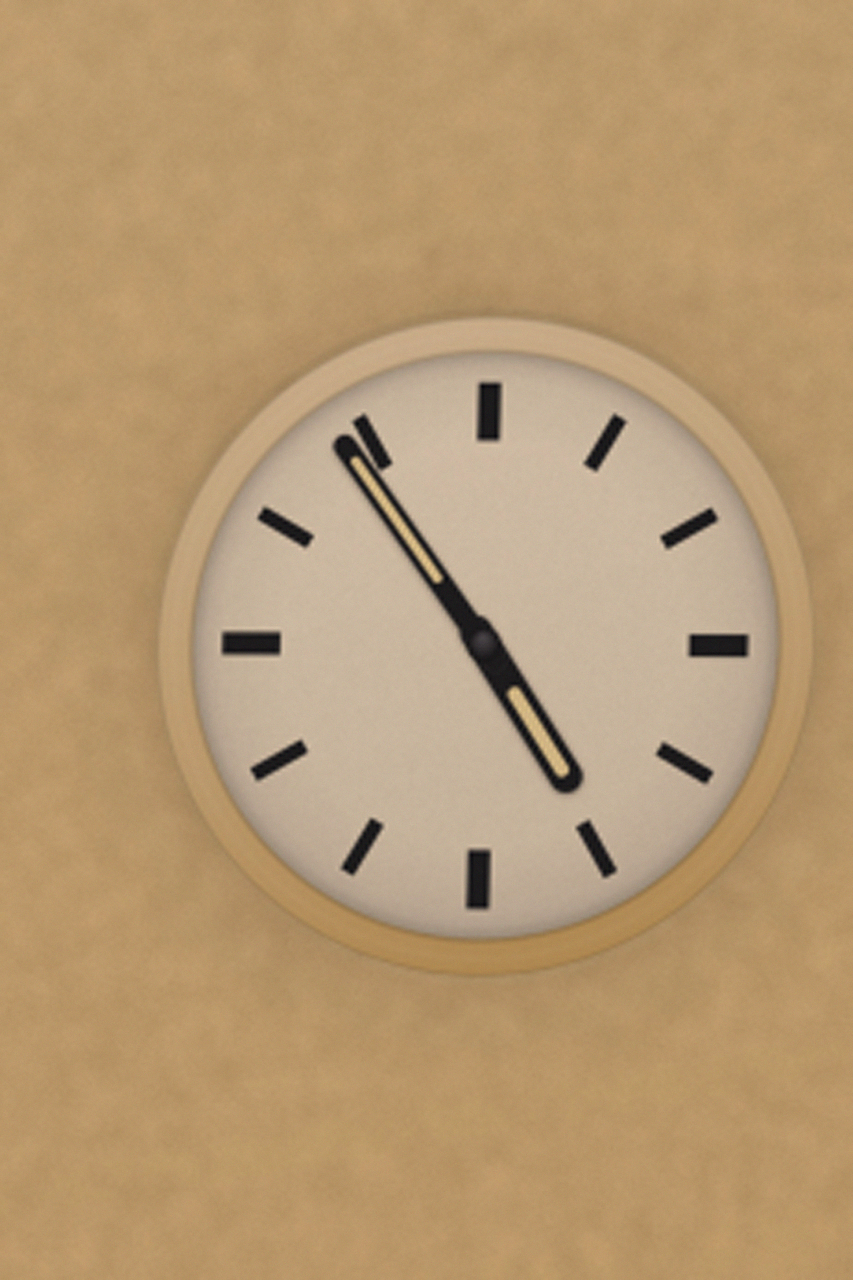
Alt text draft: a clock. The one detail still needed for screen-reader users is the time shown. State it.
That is 4:54
